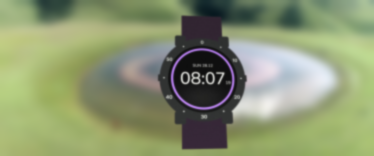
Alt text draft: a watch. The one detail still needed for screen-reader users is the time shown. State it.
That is 8:07
